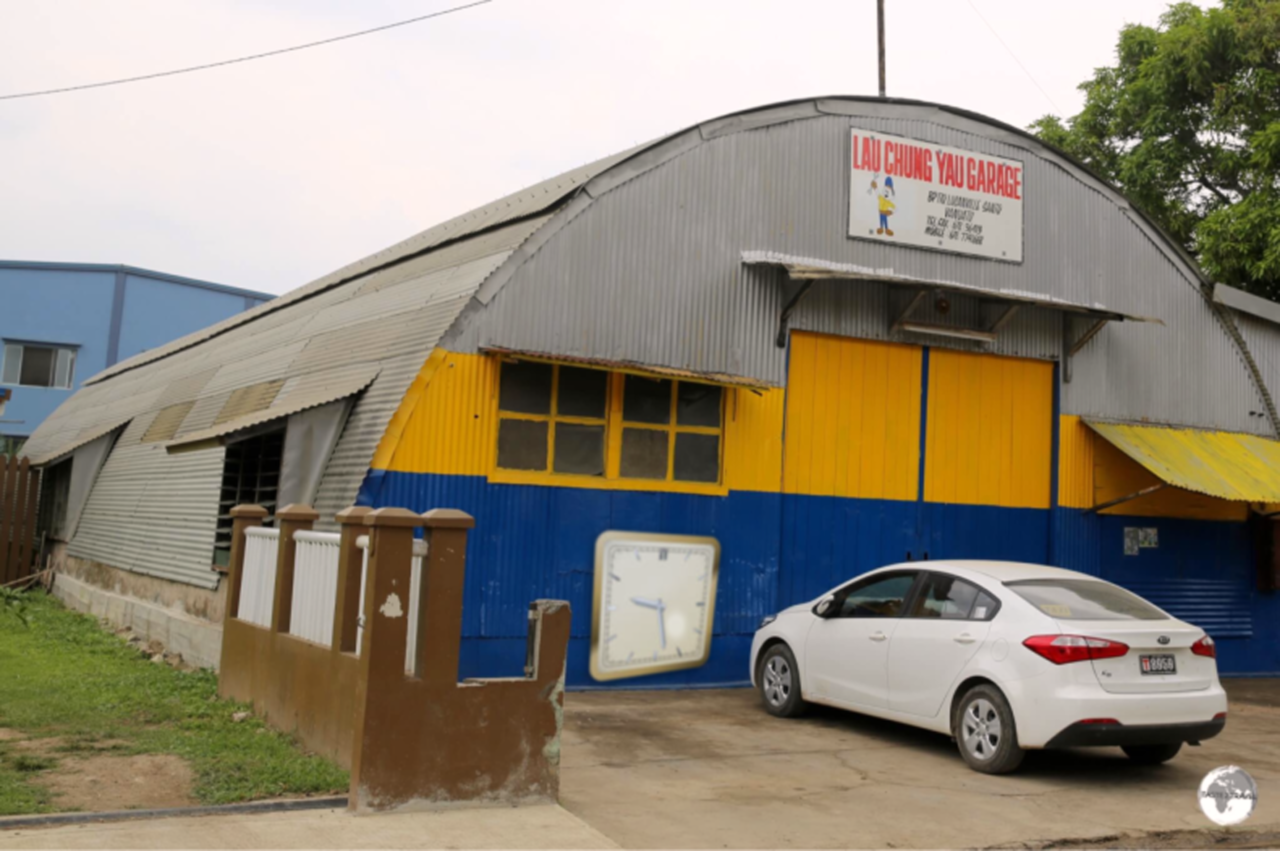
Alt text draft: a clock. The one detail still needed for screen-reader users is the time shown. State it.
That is 9:28
